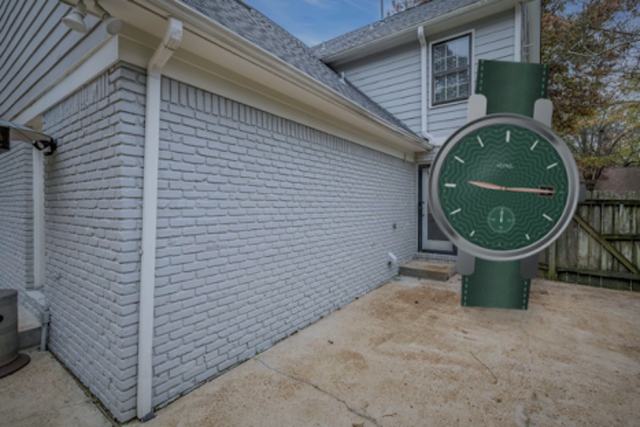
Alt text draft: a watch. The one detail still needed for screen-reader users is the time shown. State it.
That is 9:15
